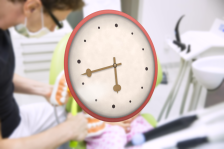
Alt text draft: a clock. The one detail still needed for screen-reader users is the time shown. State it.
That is 5:42
